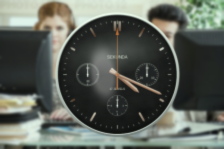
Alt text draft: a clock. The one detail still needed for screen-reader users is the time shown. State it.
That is 4:19
